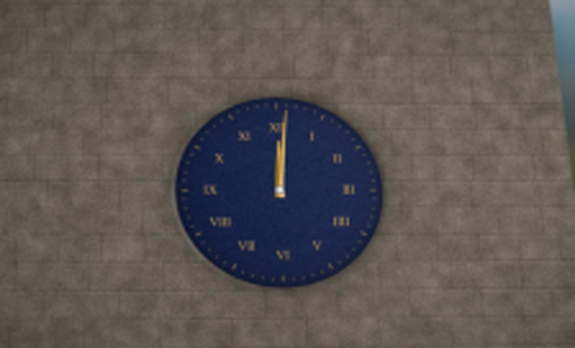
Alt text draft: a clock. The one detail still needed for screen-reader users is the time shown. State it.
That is 12:01
